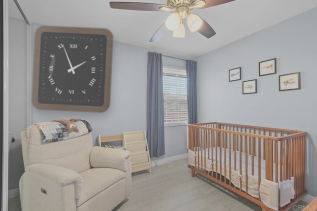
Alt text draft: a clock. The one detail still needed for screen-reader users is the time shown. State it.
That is 1:56
